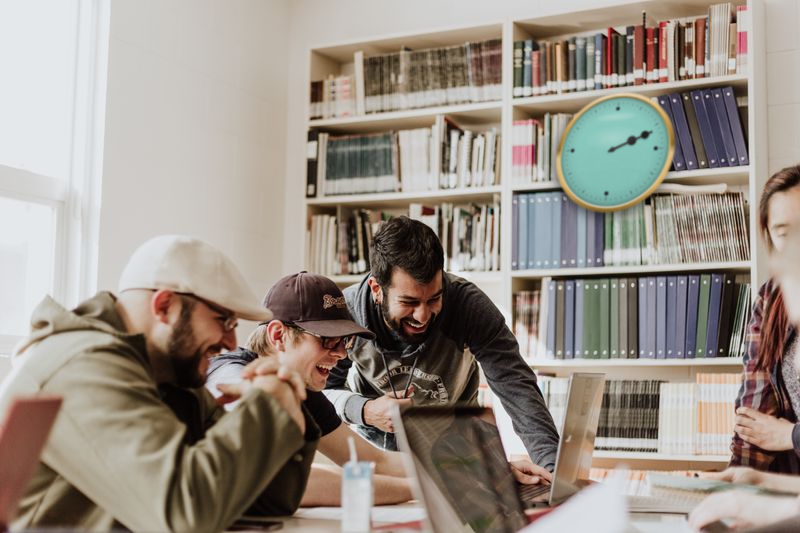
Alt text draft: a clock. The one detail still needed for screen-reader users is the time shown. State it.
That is 2:11
